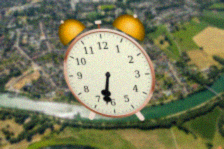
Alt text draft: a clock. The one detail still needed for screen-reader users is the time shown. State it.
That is 6:32
